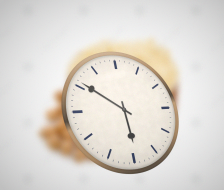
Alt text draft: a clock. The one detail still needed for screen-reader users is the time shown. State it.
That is 5:51
